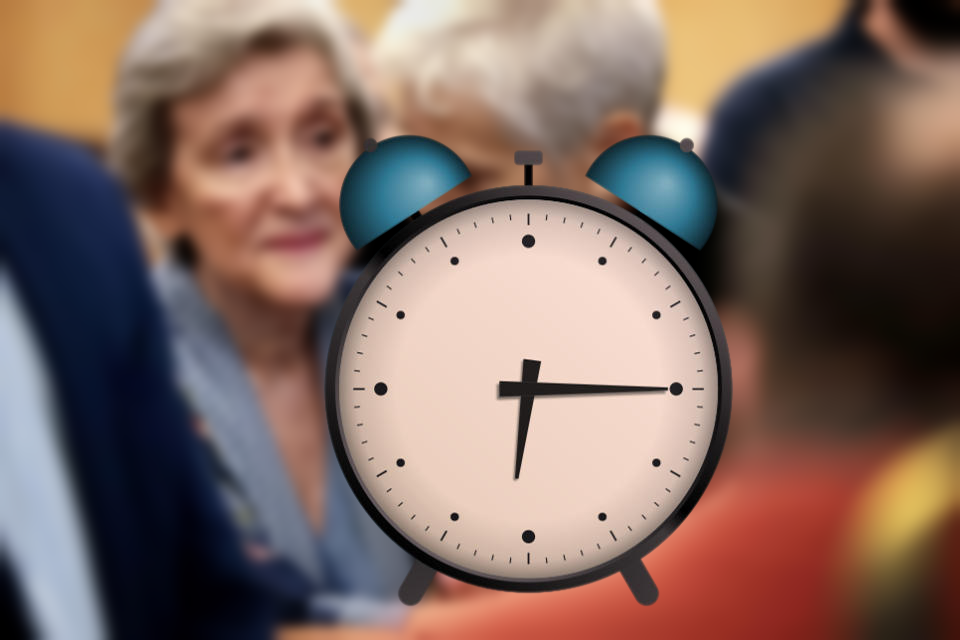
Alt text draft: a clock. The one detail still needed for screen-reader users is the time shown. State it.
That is 6:15
